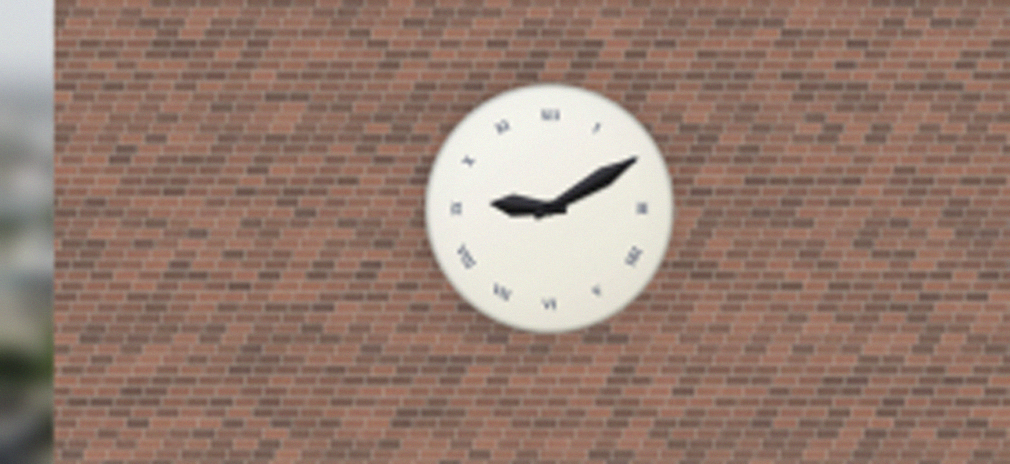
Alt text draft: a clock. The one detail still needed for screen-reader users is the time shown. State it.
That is 9:10
